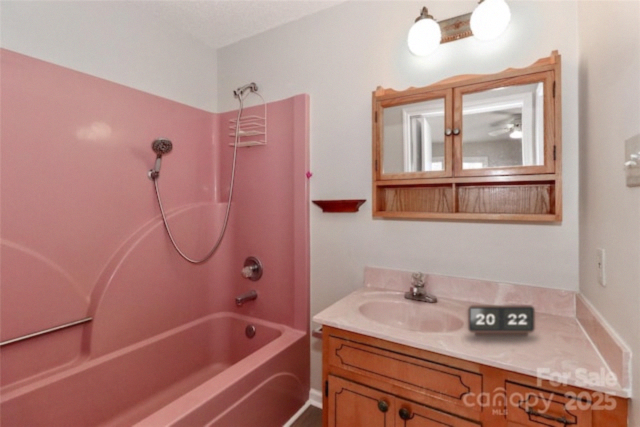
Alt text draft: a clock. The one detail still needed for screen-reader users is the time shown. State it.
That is 20:22
